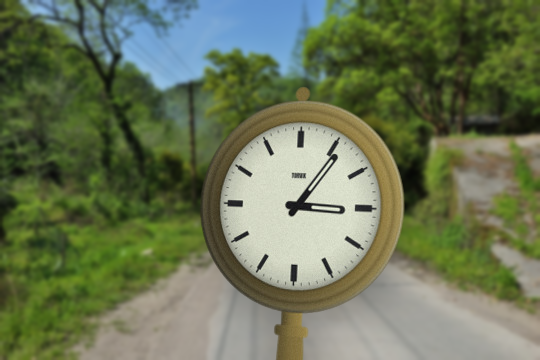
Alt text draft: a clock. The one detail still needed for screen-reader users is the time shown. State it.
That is 3:06
